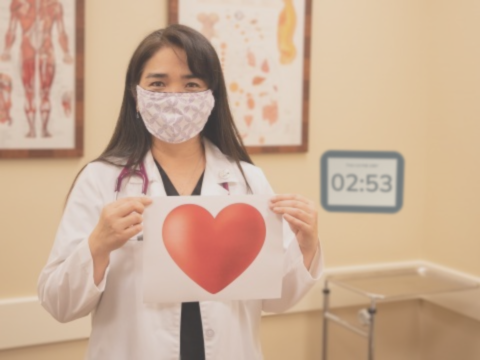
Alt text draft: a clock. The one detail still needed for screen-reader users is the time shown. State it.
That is 2:53
